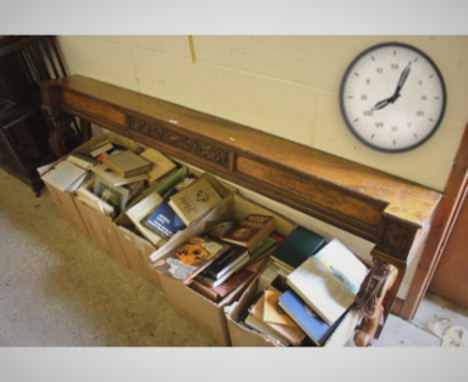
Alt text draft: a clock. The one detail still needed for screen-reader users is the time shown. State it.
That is 8:04
